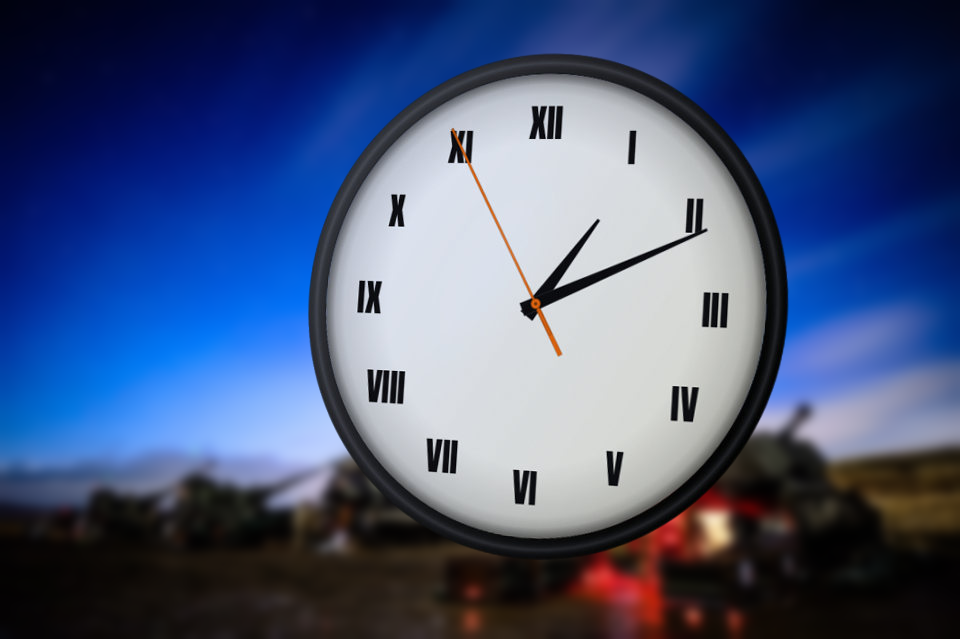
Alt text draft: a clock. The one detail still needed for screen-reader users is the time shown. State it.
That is 1:10:55
